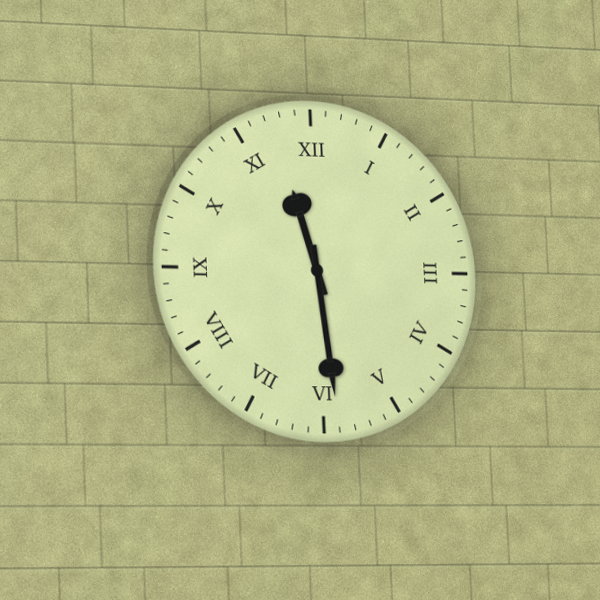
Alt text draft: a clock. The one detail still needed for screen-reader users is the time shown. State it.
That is 11:29
